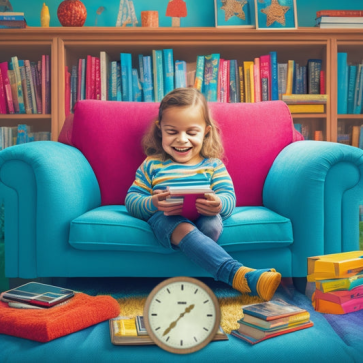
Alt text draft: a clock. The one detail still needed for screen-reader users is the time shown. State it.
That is 1:37
